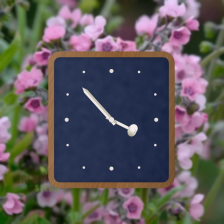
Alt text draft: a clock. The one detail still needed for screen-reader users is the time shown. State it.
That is 3:53
